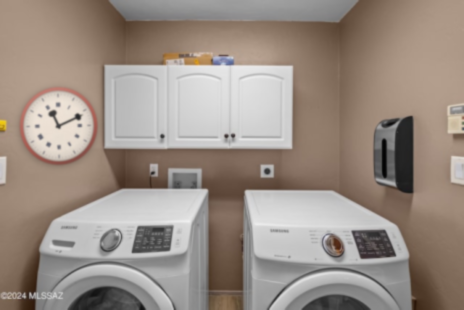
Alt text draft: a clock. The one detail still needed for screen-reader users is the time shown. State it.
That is 11:11
